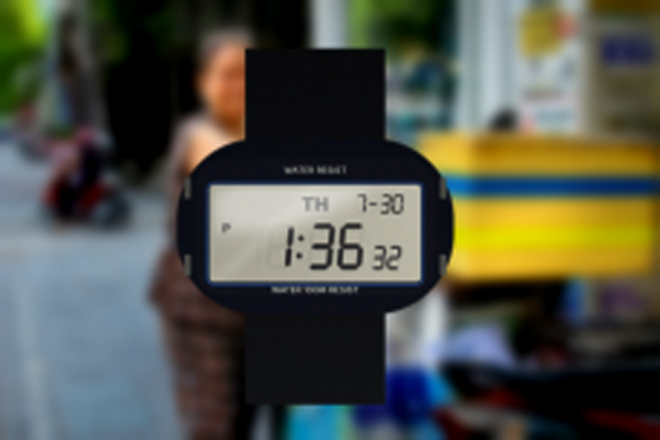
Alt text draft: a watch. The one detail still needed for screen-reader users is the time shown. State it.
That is 1:36:32
